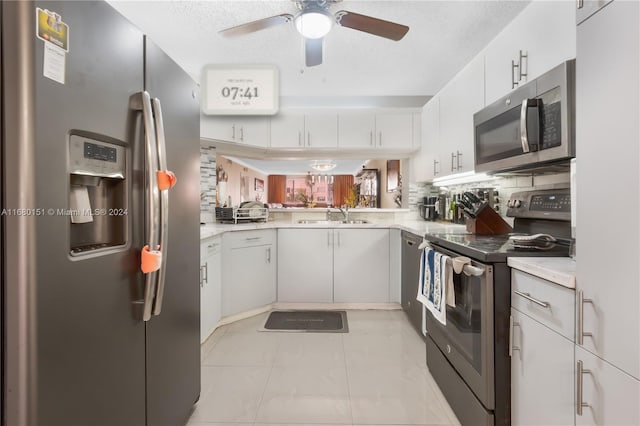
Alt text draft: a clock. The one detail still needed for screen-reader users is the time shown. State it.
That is 7:41
